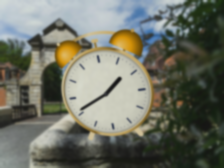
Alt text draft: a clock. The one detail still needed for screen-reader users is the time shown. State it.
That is 1:41
